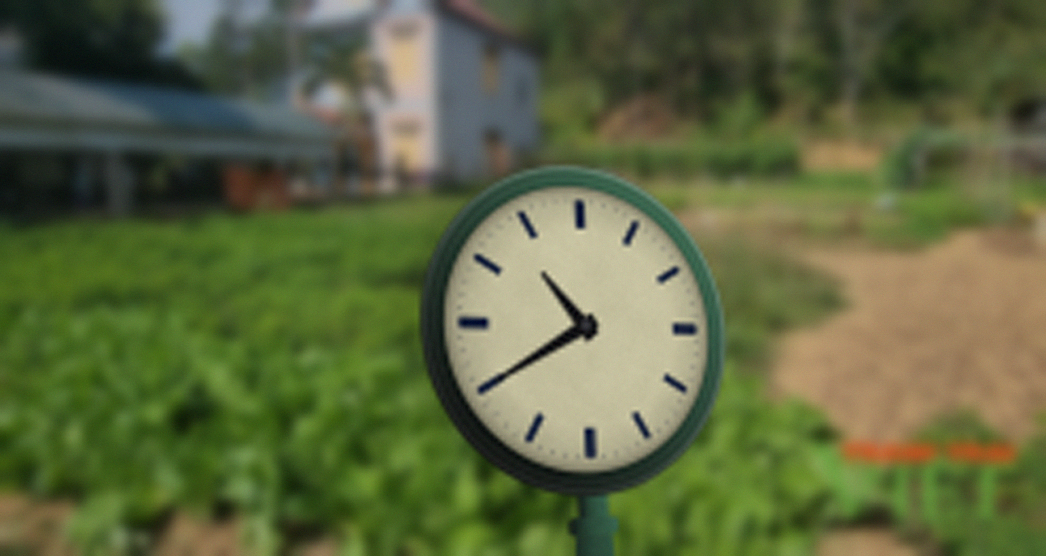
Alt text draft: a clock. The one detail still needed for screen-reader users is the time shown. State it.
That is 10:40
